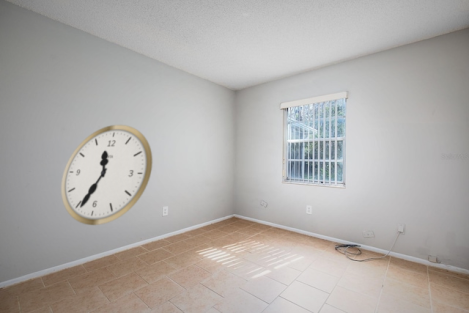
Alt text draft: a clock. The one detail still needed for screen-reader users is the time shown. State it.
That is 11:34
